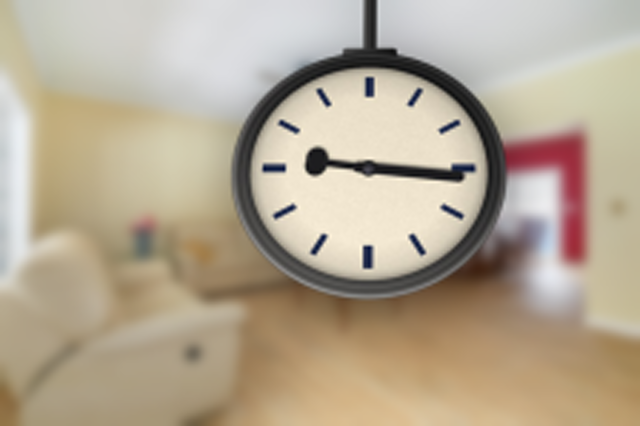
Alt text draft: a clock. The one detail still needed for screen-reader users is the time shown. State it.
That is 9:16
